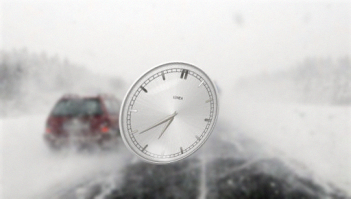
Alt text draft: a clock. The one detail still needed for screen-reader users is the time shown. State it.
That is 6:39
